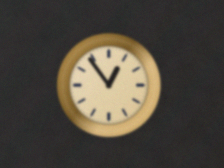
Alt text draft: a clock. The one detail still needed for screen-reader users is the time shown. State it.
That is 12:54
